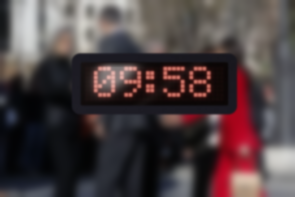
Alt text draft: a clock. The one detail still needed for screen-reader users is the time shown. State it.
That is 9:58
